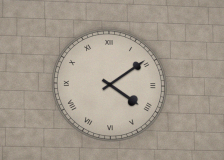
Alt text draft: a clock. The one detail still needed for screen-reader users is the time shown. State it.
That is 4:09
